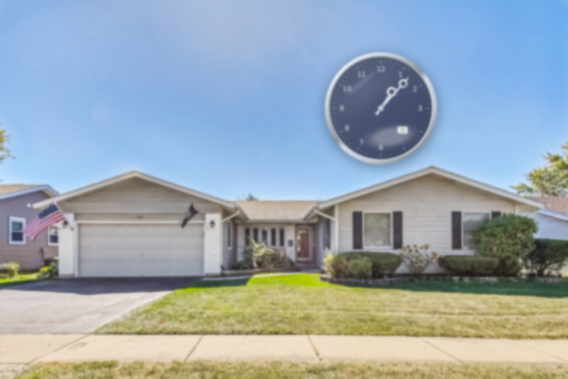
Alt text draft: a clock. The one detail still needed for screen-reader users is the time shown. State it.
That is 1:07
